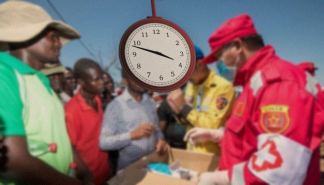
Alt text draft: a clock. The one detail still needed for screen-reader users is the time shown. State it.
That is 3:48
